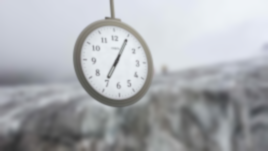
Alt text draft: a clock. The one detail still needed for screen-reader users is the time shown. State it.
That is 7:05
